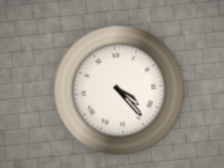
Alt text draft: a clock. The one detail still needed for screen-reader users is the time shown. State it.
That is 4:24
